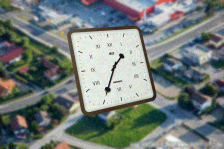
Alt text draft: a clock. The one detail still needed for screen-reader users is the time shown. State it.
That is 1:35
